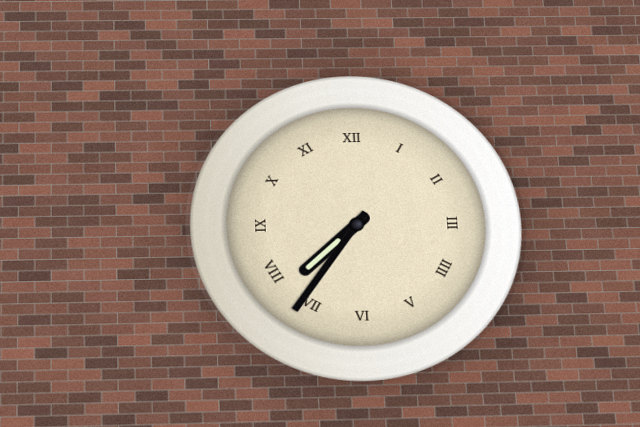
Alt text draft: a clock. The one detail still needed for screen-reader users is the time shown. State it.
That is 7:36
